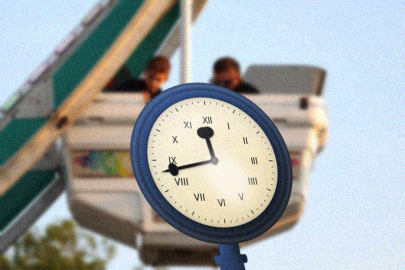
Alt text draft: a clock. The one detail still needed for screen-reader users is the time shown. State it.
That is 11:43
